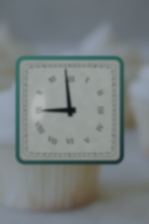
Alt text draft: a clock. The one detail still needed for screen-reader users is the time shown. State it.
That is 8:59
